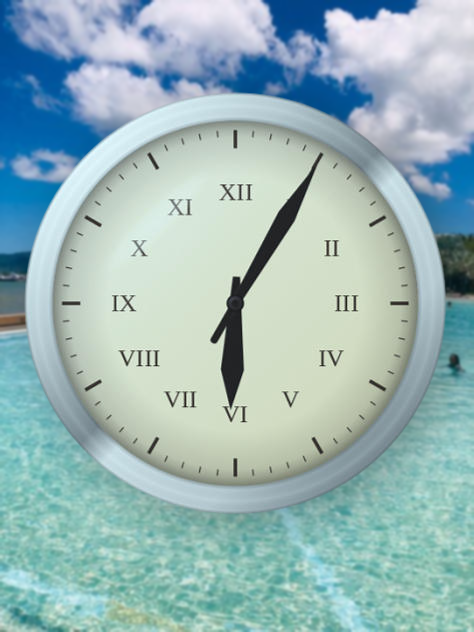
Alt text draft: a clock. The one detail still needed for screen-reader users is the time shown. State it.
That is 6:05:05
